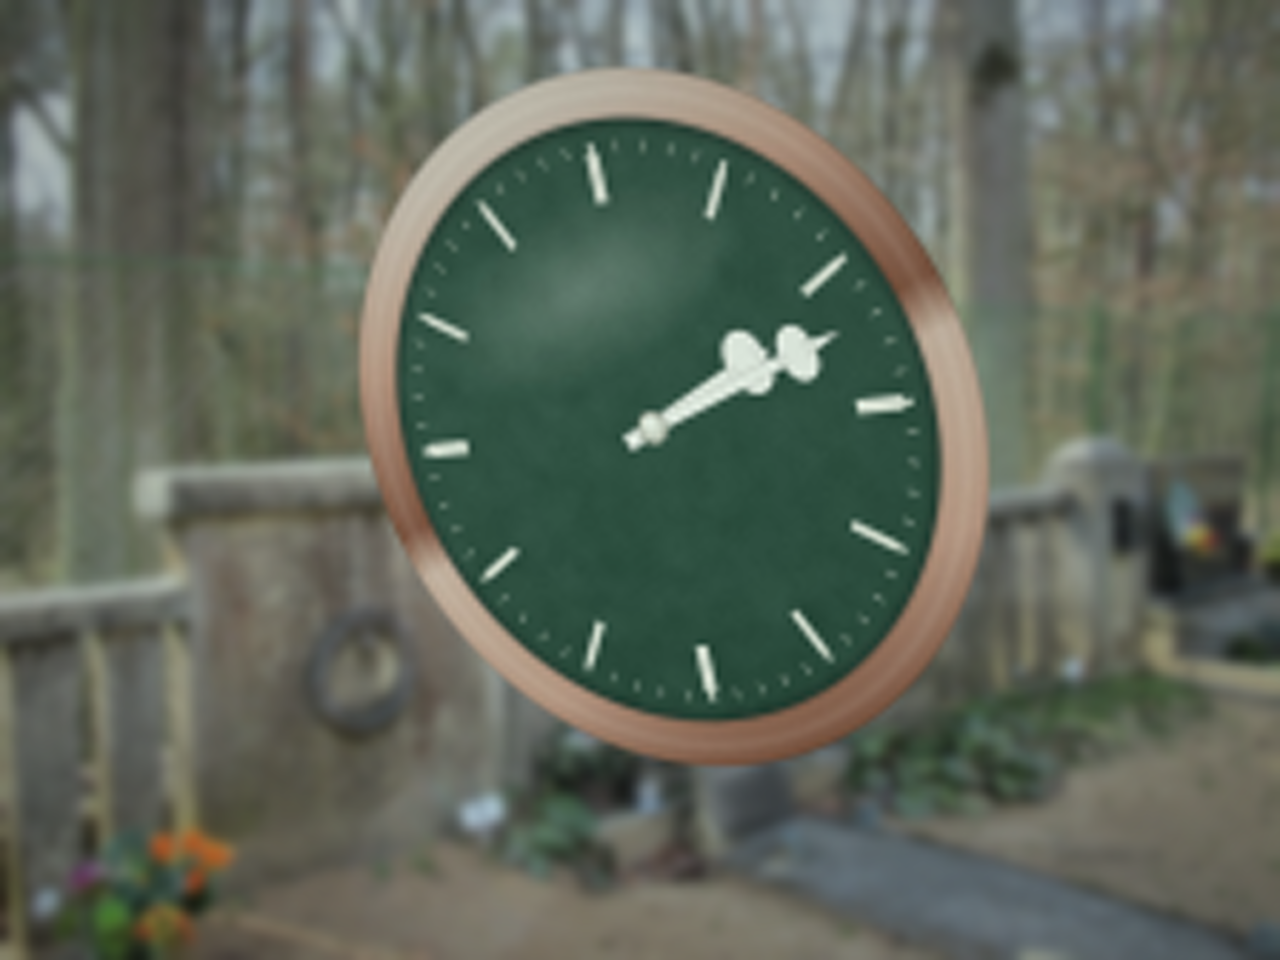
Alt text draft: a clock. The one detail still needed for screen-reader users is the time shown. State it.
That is 2:12
